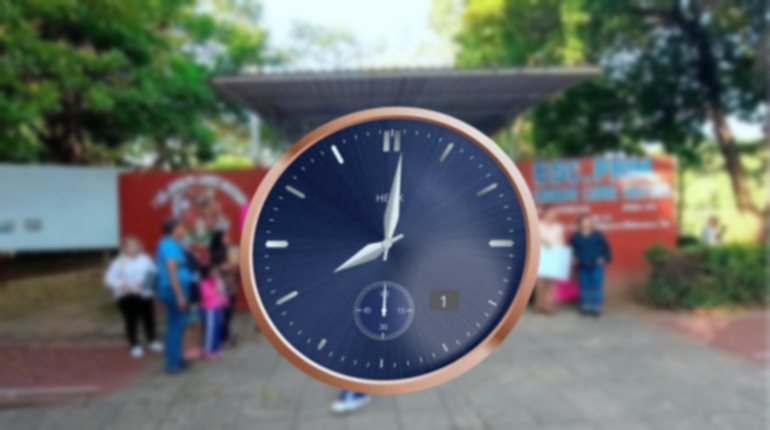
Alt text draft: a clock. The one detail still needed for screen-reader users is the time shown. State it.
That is 8:01
